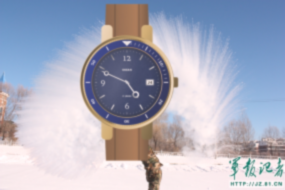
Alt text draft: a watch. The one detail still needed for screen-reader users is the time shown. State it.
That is 4:49
